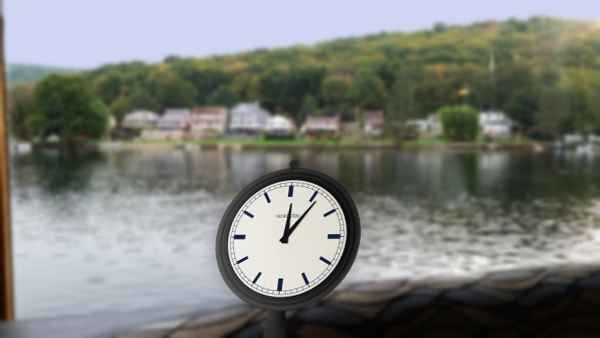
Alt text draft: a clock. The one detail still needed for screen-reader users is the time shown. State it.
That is 12:06
